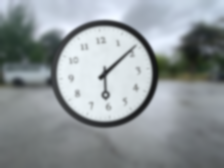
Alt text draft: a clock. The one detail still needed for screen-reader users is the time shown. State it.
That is 6:09
